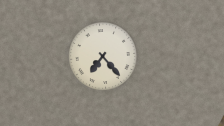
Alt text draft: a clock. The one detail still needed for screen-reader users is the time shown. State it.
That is 7:24
